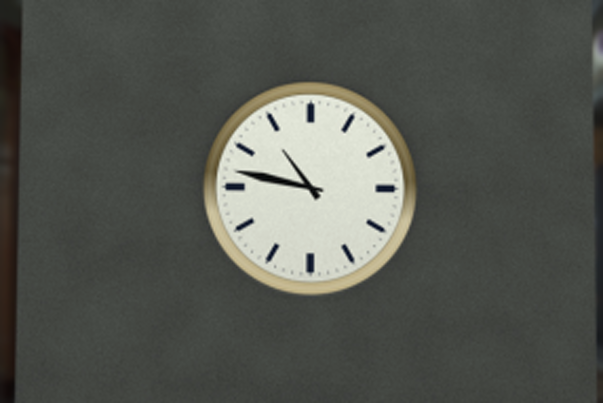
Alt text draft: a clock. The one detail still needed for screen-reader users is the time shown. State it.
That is 10:47
